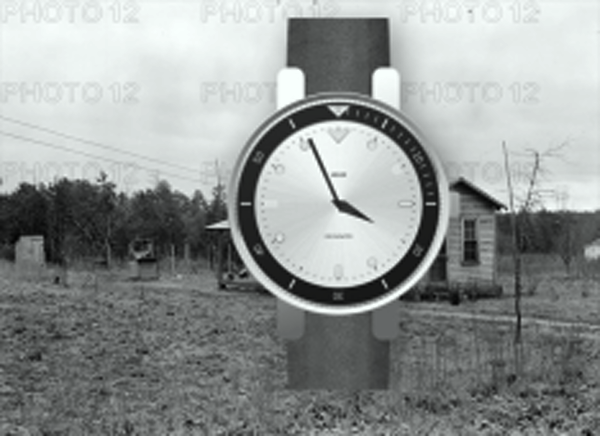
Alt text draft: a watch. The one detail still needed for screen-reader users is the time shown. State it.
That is 3:56
